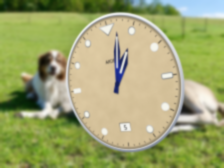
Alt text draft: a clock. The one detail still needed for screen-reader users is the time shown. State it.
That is 1:02
